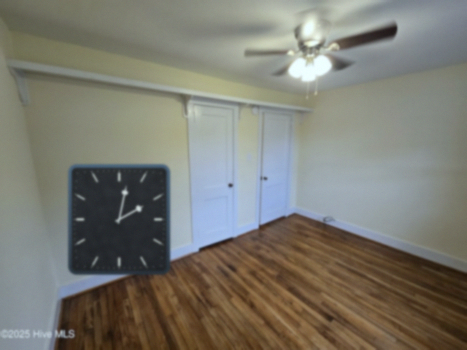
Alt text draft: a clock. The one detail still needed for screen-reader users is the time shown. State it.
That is 2:02
